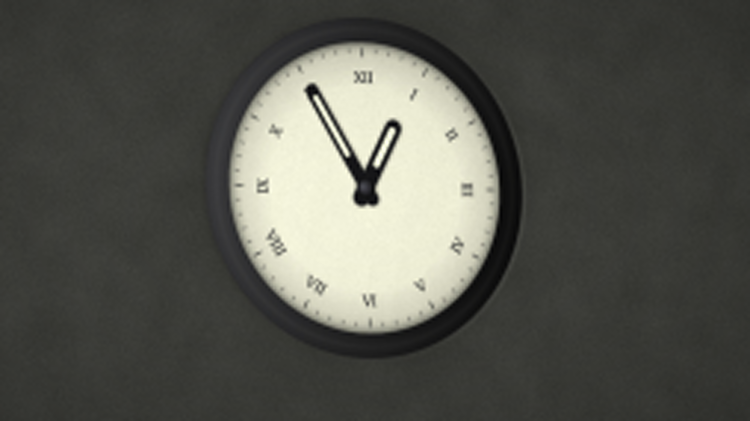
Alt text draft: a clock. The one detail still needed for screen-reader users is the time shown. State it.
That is 12:55
